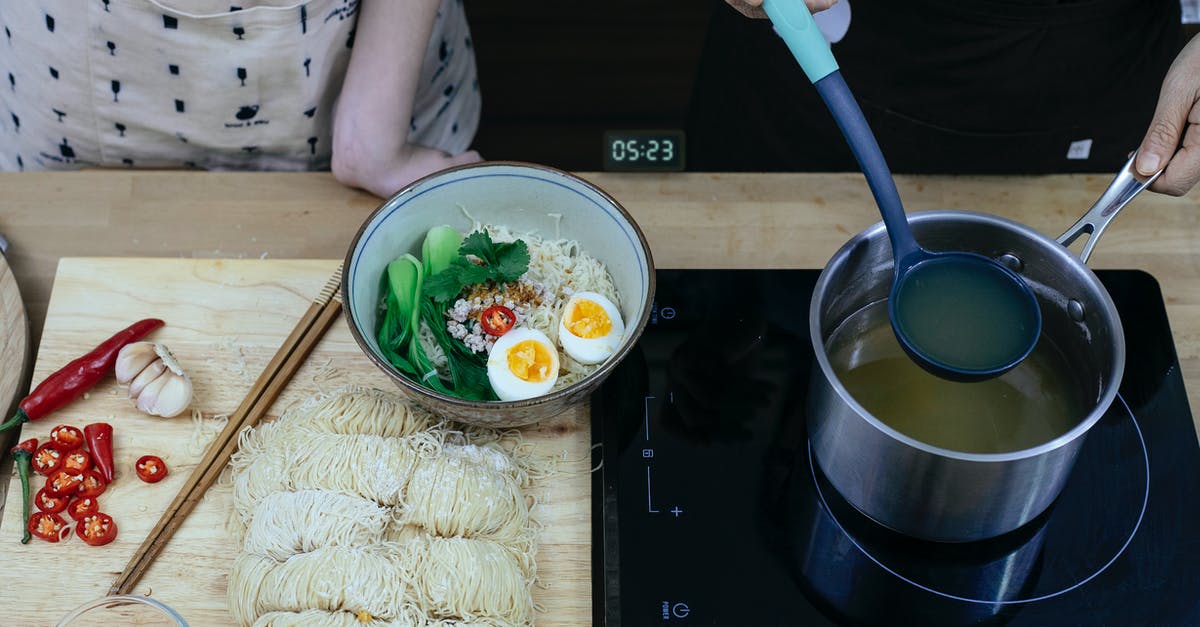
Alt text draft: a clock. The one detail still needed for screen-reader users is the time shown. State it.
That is 5:23
